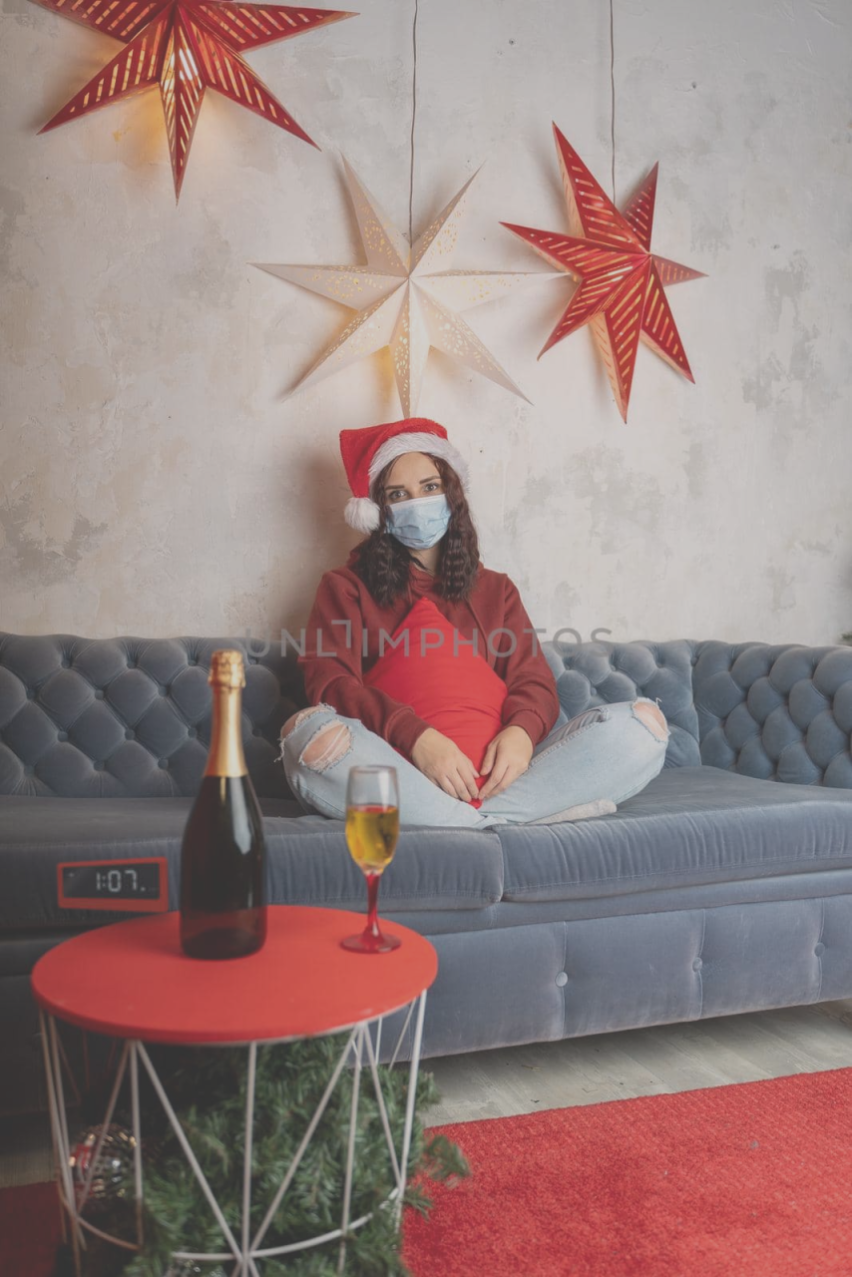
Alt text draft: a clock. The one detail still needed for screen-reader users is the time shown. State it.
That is 1:07
